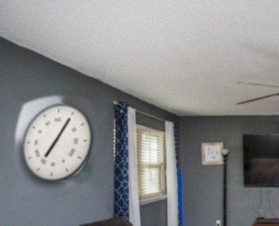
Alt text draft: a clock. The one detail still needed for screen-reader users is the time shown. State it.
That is 7:05
